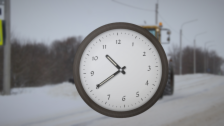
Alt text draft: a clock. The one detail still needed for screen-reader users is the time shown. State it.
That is 10:40
